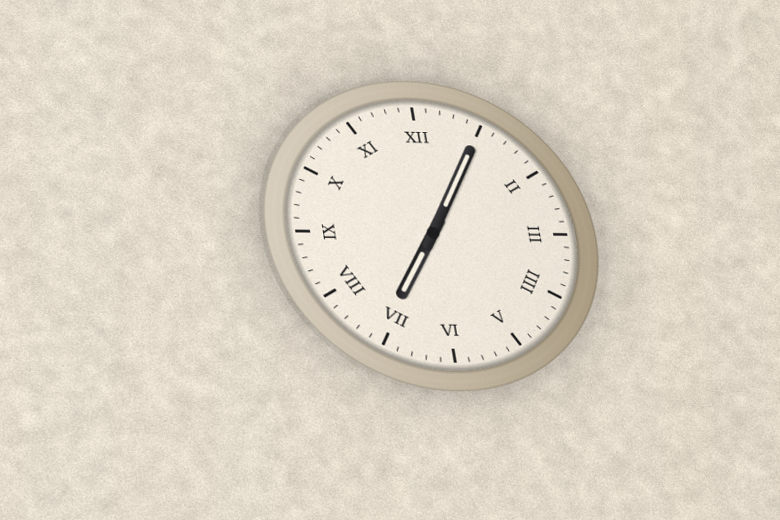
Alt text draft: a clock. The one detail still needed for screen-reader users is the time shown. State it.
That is 7:05
